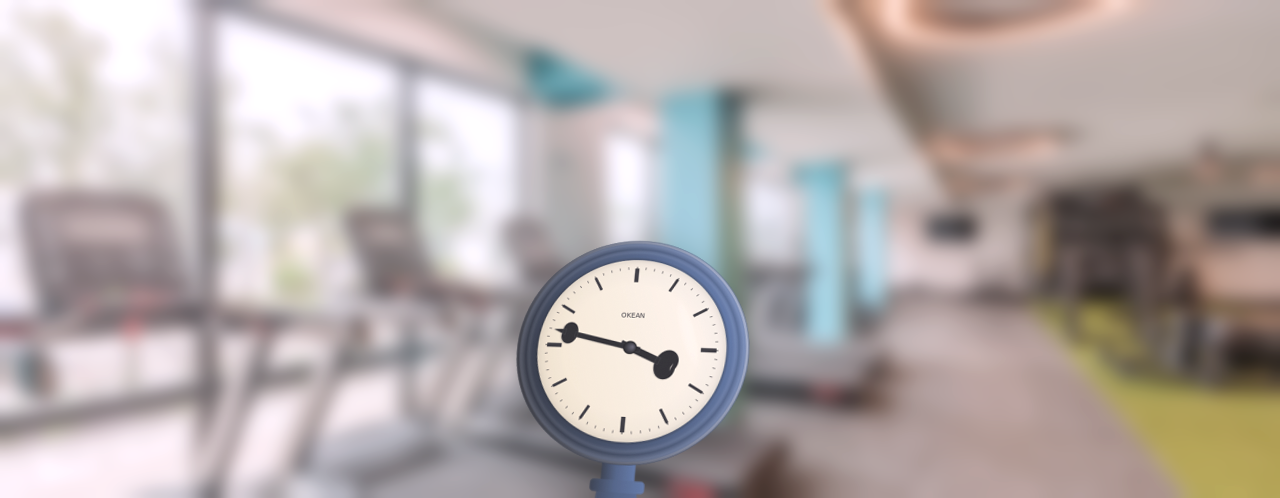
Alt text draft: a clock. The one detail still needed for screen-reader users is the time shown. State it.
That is 3:47
